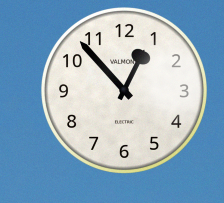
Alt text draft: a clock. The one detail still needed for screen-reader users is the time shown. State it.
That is 12:53
